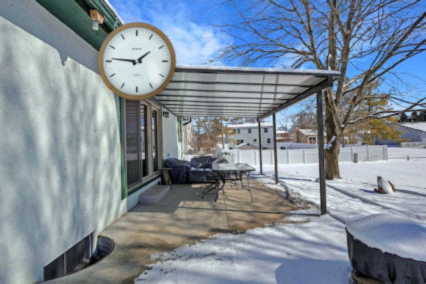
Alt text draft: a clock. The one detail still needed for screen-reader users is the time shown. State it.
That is 1:46
